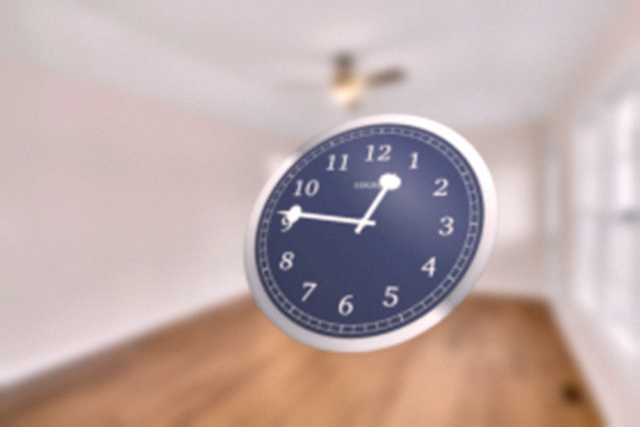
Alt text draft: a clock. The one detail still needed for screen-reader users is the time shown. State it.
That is 12:46
